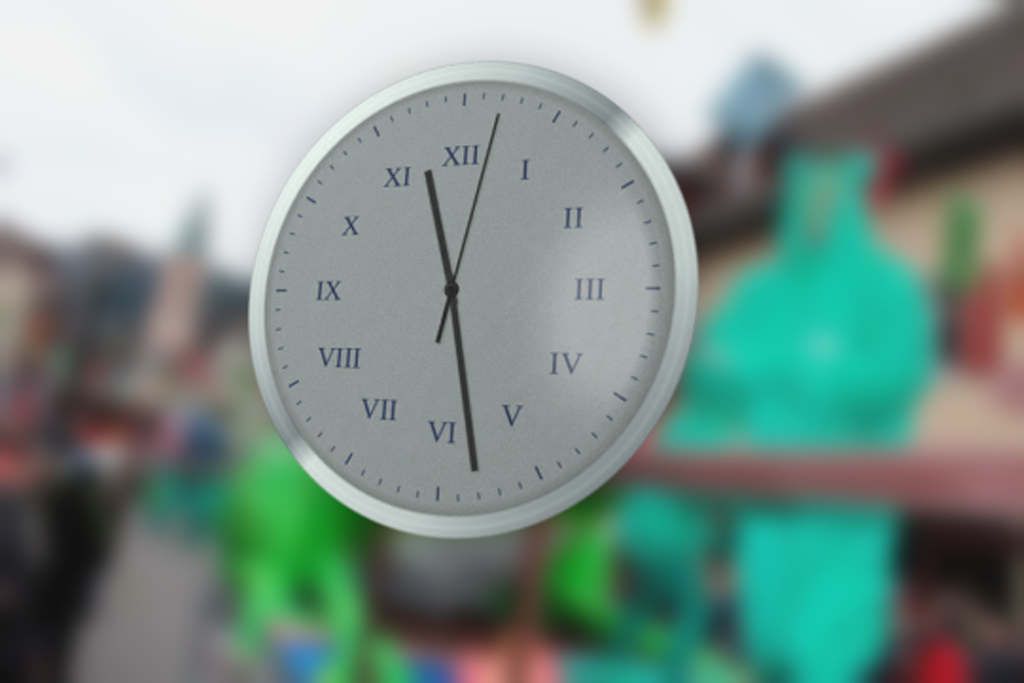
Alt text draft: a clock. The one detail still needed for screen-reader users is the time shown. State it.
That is 11:28:02
